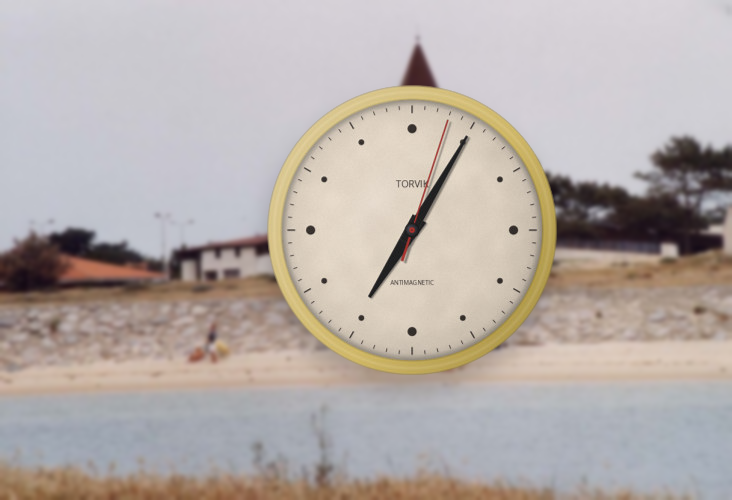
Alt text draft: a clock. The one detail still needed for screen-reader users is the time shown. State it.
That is 7:05:03
